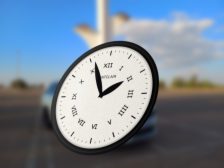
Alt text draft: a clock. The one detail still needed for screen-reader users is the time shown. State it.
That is 1:56
